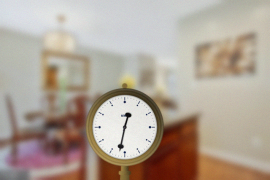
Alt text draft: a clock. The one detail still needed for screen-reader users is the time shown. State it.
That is 12:32
